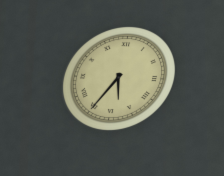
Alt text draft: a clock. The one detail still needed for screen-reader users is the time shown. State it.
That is 5:35
